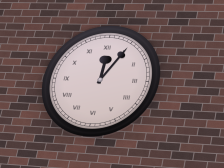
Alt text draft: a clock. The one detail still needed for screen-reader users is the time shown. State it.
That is 12:05
